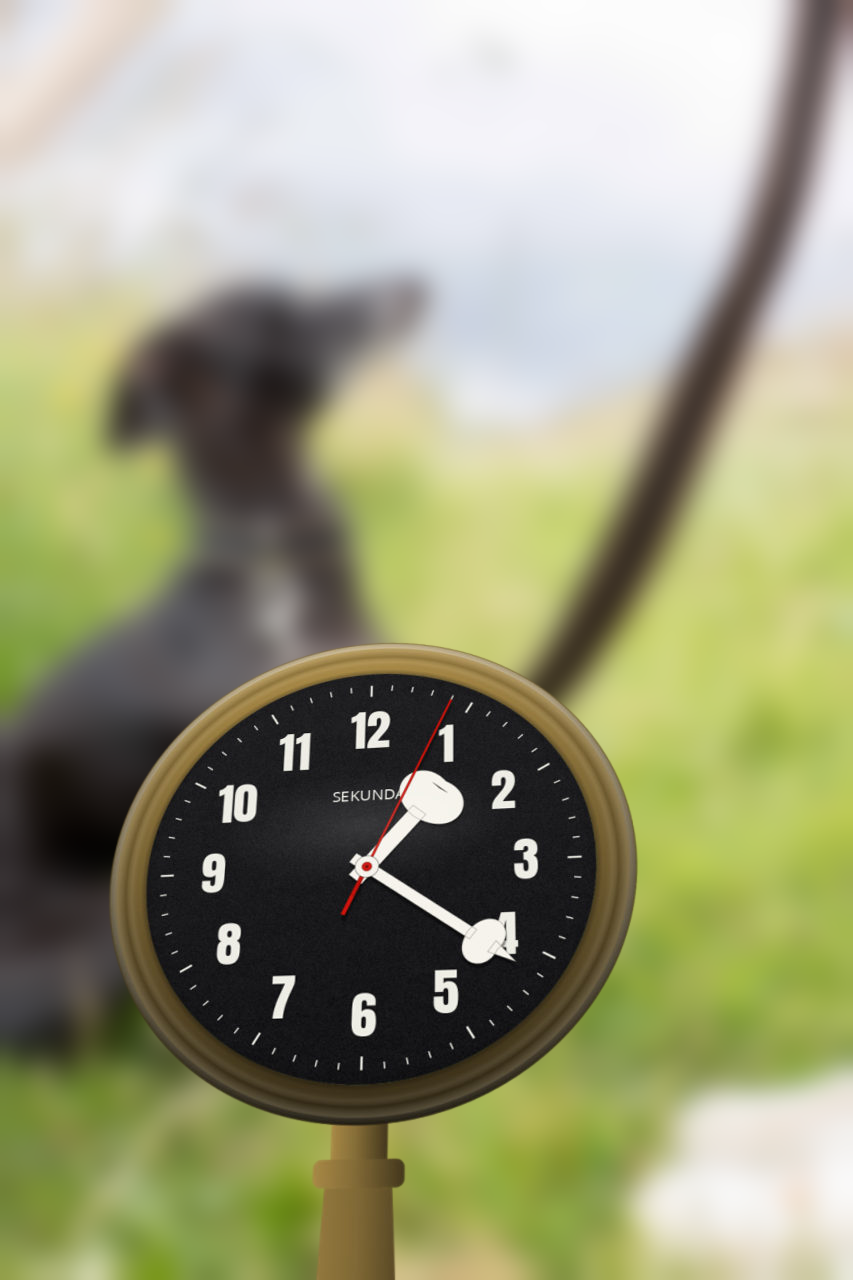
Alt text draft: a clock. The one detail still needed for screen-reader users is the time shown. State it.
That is 1:21:04
